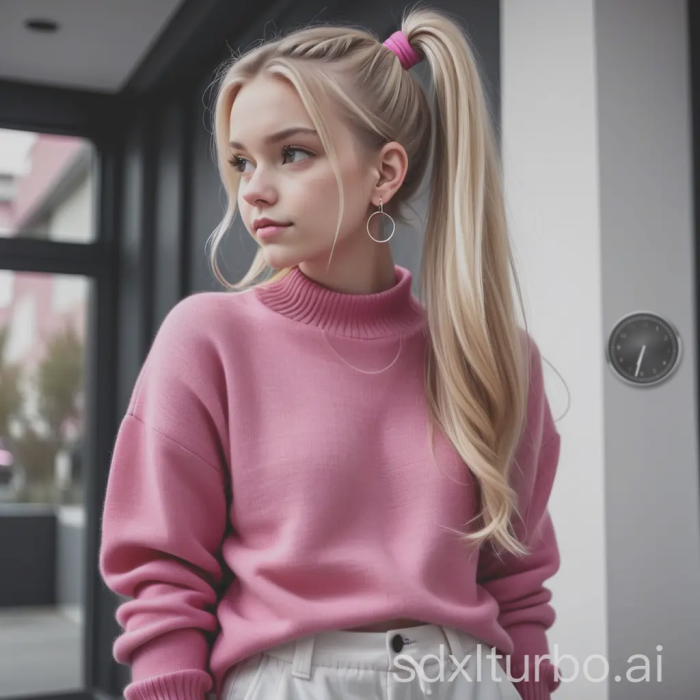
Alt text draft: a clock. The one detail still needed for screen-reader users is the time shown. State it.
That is 6:32
